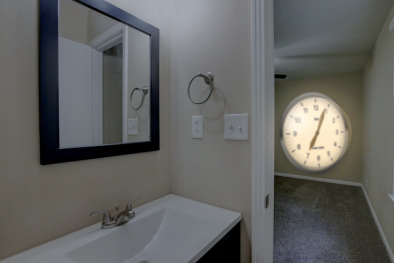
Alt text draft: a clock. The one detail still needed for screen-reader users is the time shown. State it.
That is 7:04
